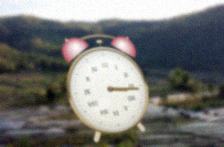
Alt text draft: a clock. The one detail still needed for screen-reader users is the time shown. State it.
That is 3:16
